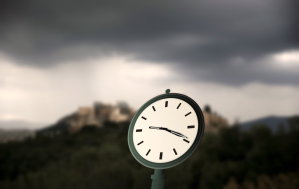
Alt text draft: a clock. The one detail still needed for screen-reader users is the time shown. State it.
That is 9:19
